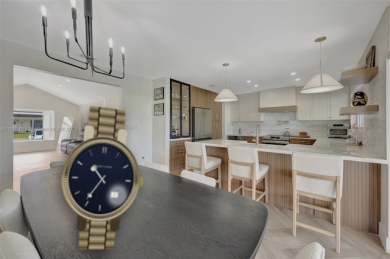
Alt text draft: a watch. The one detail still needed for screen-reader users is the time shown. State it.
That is 10:36
